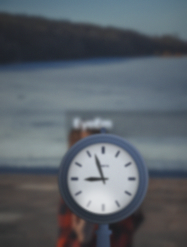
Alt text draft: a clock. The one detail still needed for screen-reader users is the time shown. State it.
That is 8:57
